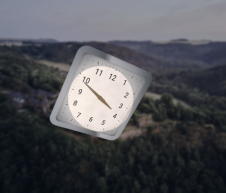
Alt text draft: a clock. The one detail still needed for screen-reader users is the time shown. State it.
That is 3:49
